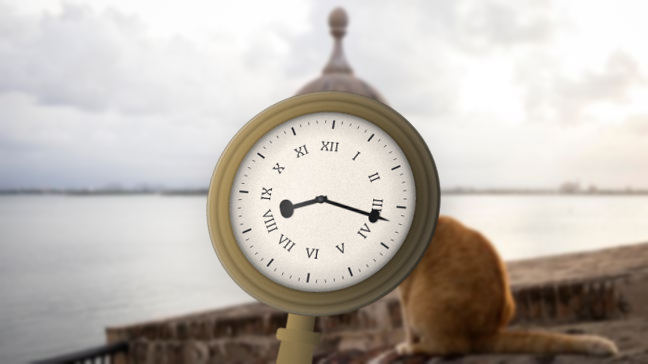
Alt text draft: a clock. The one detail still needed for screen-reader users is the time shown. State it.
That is 8:17
